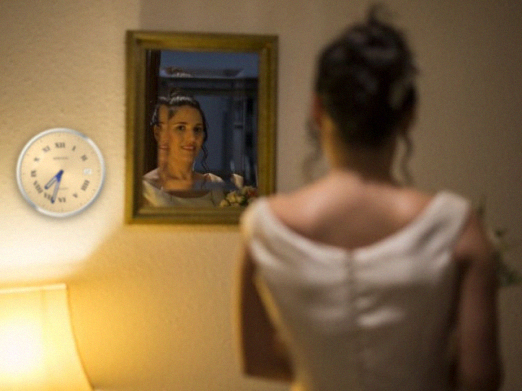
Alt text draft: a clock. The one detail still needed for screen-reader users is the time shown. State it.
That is 7:33
